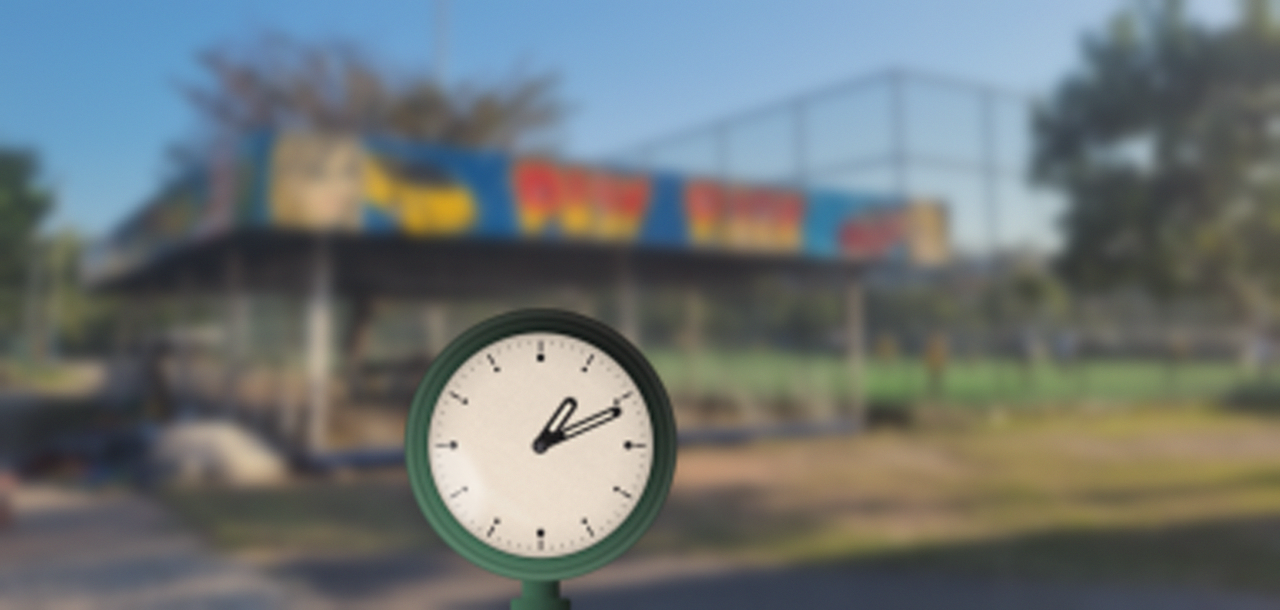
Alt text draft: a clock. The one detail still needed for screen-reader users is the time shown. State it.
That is 1:11
